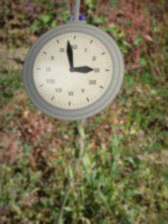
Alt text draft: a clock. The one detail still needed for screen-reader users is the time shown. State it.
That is 2:58
